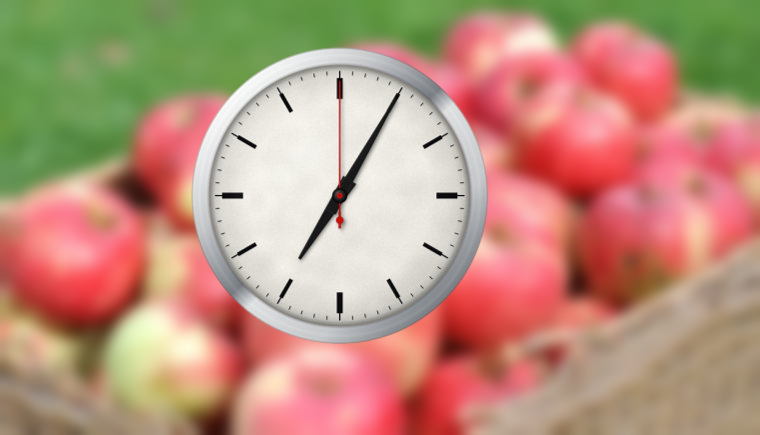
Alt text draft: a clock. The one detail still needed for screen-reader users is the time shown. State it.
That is 7:05:00
